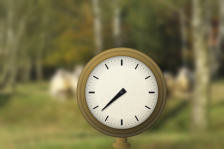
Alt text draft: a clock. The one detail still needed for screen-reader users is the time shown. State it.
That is 7:38
